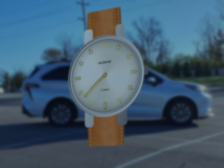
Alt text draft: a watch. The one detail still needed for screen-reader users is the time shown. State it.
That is 7:38
